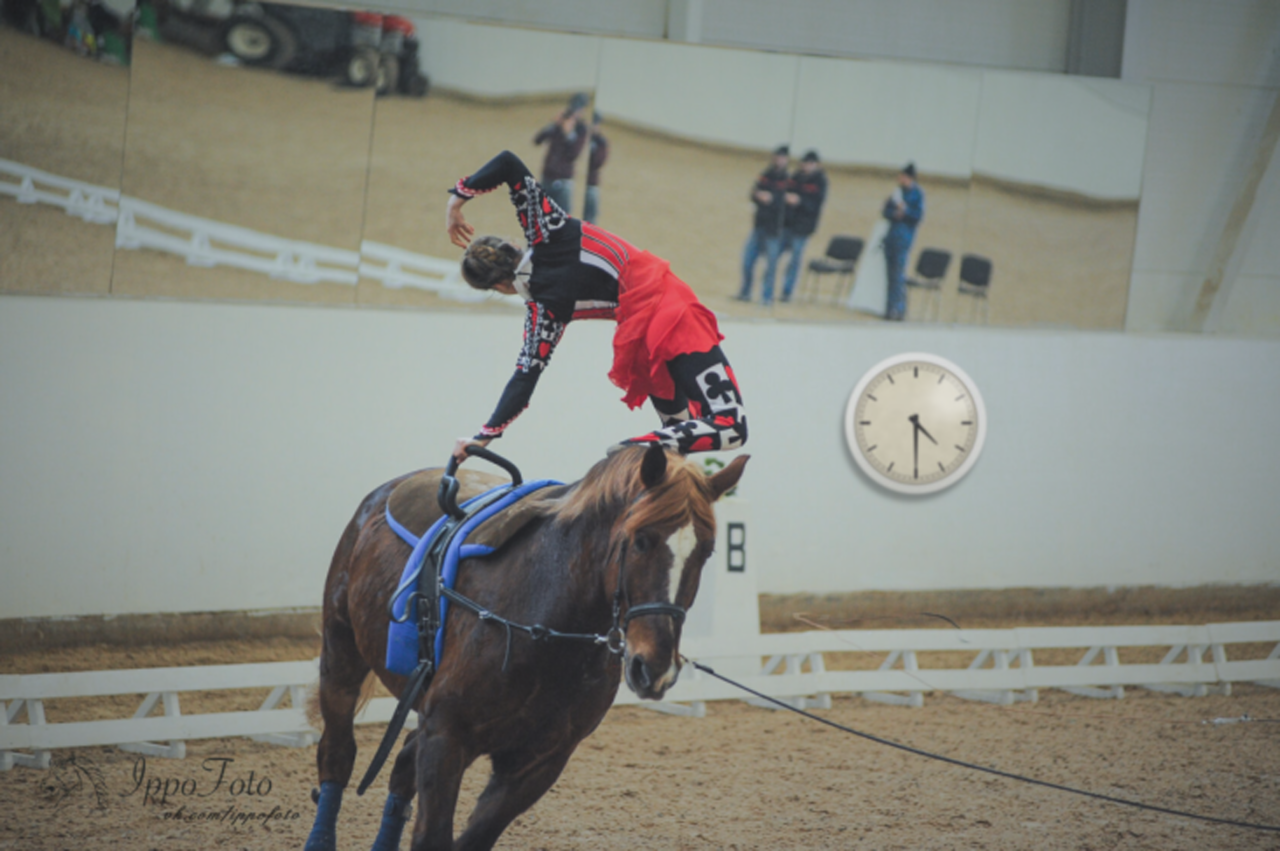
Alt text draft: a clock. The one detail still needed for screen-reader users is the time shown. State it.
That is 4:30
